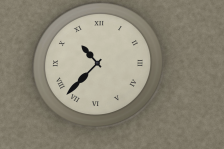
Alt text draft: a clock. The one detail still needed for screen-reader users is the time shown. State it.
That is 10:37
